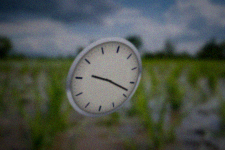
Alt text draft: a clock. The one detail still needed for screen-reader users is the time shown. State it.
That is 9:18
